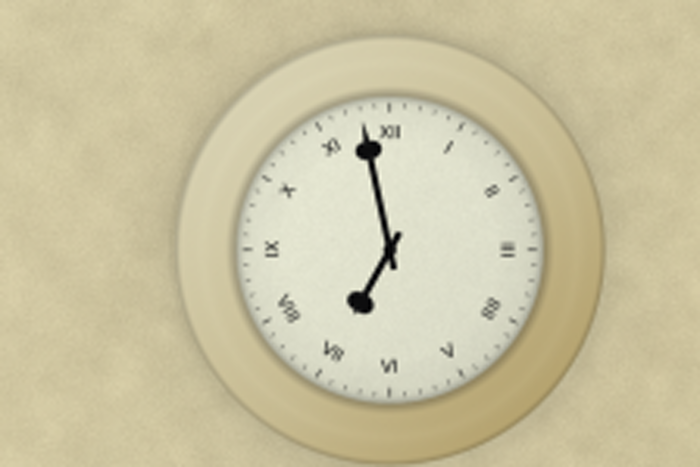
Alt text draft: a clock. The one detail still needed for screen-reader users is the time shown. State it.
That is 6:58
